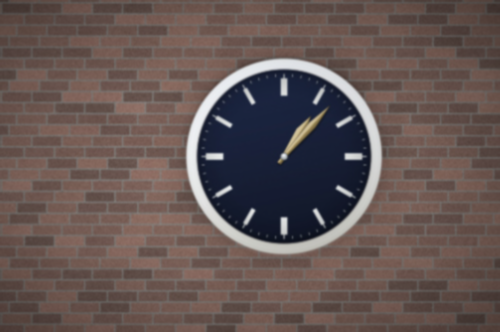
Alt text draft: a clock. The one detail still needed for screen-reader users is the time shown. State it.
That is 1:07
